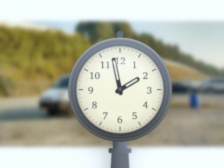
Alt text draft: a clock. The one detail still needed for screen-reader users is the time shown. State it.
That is 1:58
